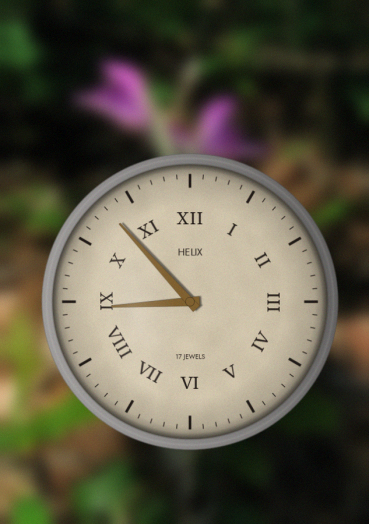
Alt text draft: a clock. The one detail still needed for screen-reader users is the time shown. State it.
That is 8:53
